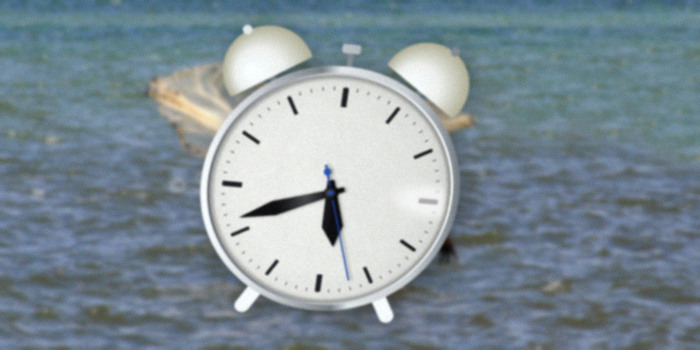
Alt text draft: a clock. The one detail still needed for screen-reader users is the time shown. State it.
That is 5:41:27
